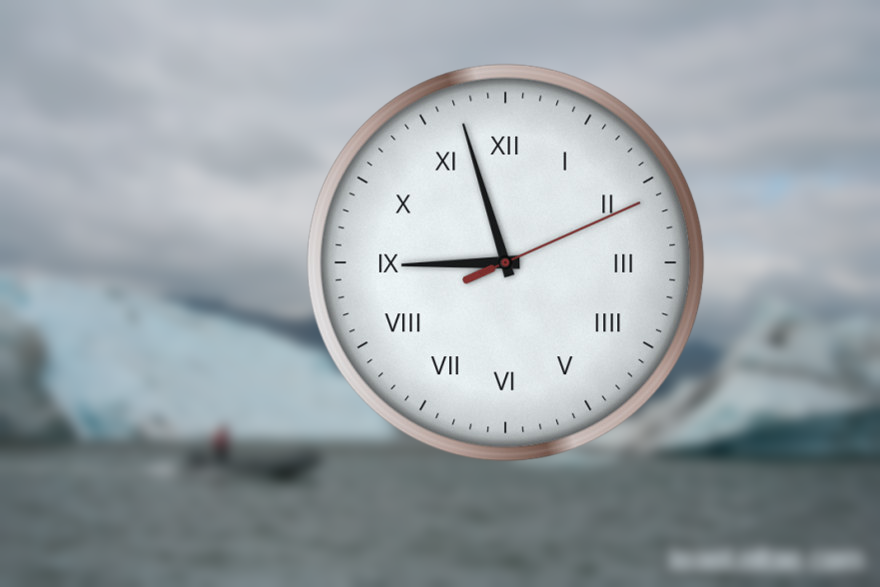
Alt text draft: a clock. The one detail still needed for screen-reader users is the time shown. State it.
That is 8:57:11
